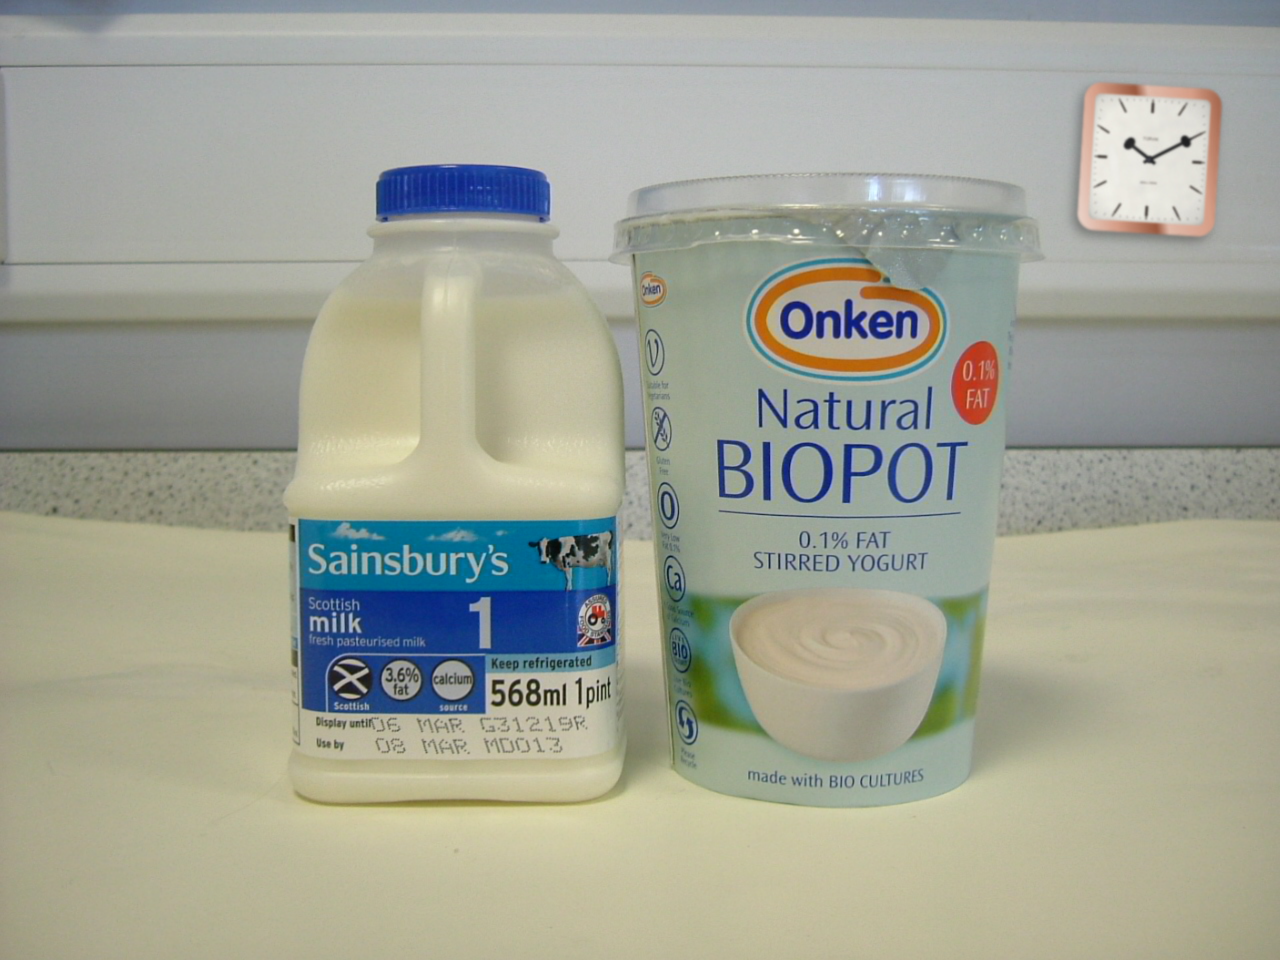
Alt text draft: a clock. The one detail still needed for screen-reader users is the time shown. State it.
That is 10:10
